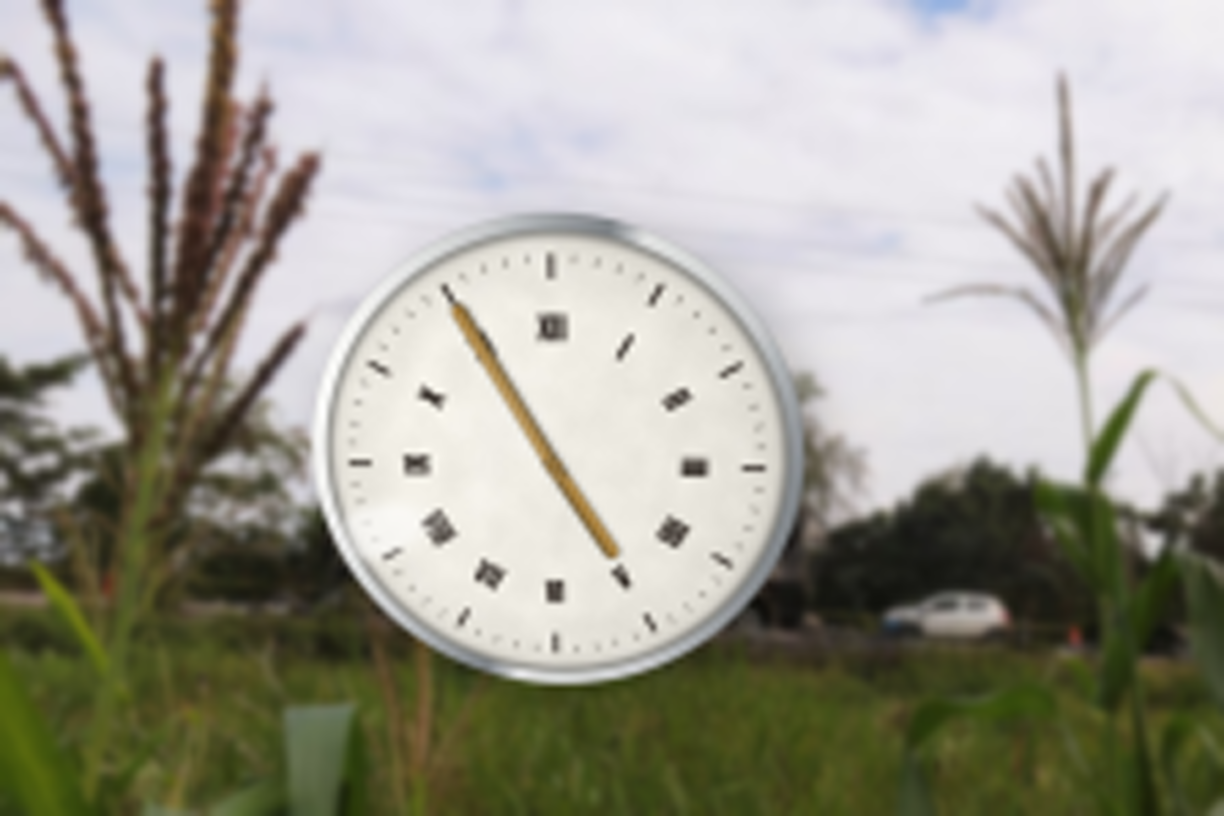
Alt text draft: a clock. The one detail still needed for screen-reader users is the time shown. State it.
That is 4:55
